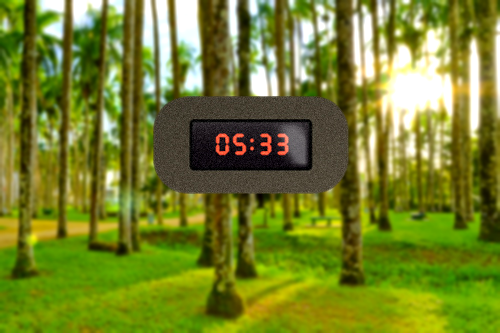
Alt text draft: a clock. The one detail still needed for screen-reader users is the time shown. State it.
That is 5:33
